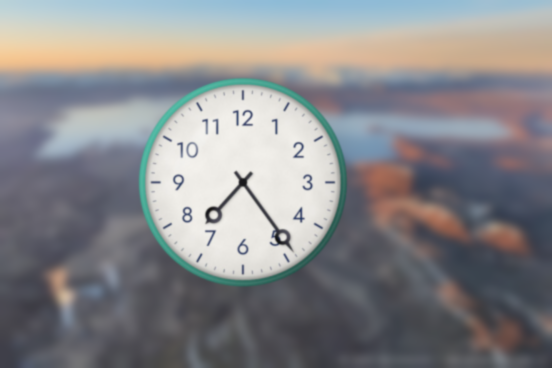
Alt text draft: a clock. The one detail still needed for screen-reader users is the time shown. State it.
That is 7:24
